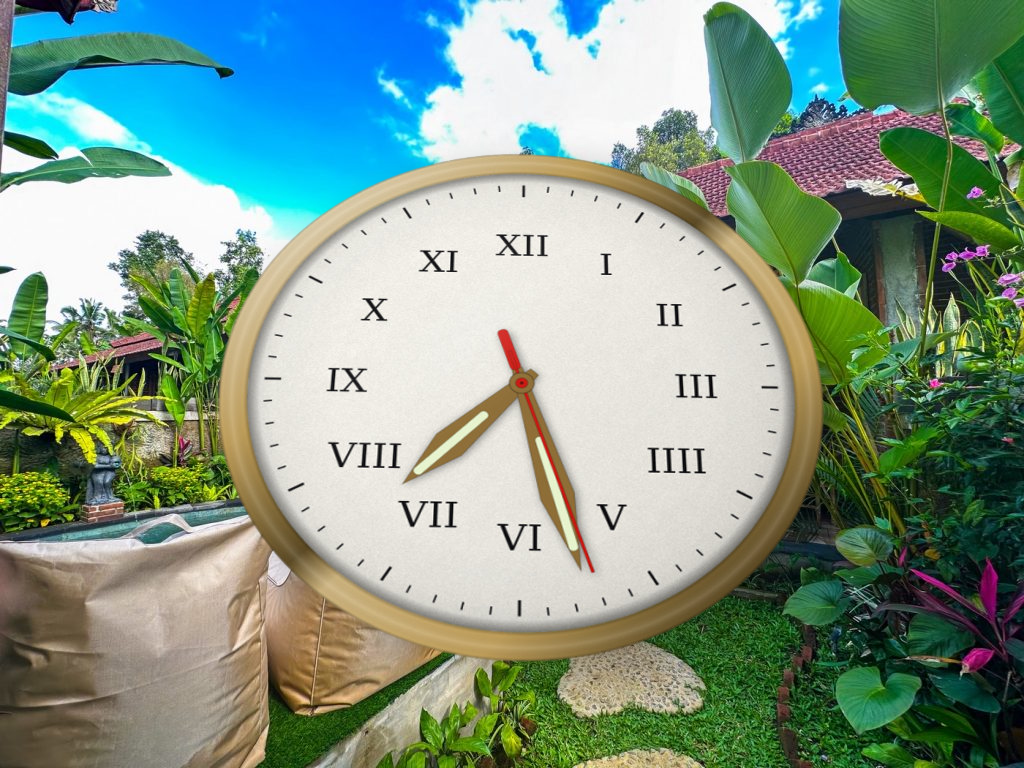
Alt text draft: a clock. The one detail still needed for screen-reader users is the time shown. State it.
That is 7:27:27
